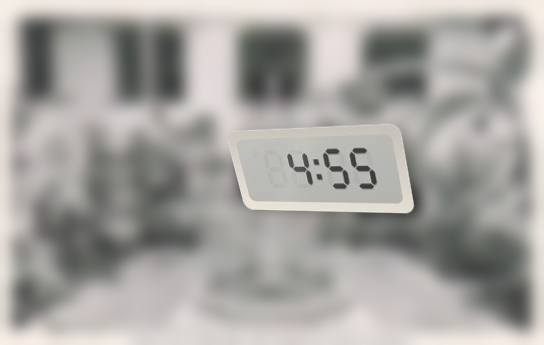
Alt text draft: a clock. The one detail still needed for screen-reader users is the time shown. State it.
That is 4:55
